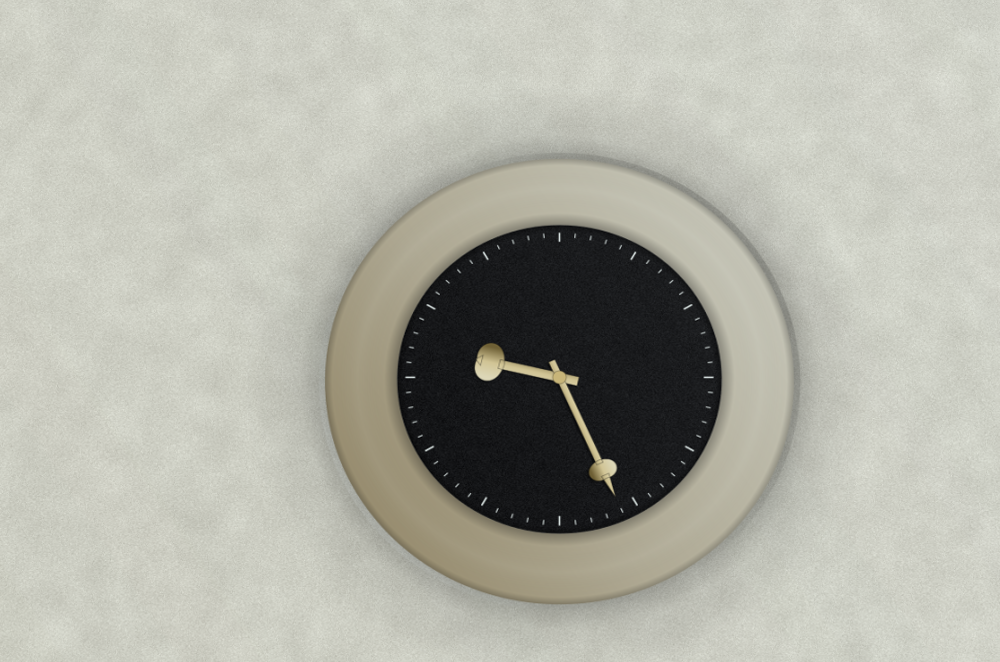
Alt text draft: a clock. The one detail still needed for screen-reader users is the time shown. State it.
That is 9:26
